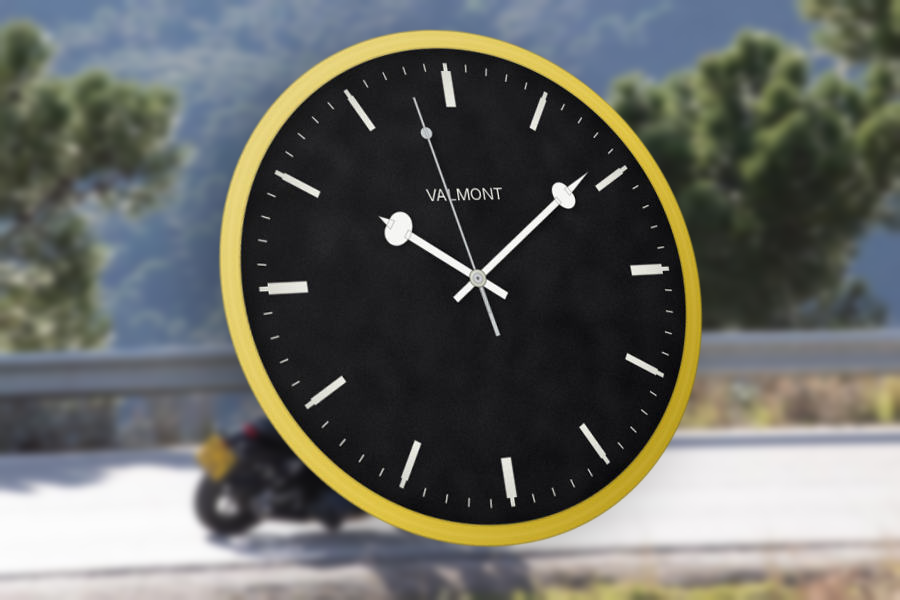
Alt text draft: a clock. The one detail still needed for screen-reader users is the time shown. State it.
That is 10:08:58
